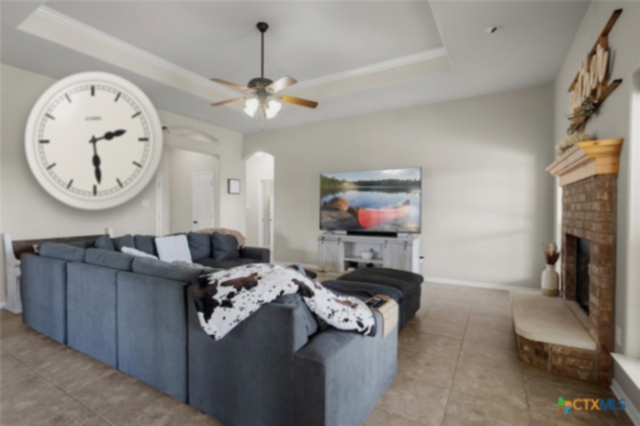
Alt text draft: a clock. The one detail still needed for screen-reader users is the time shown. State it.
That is 2:29
